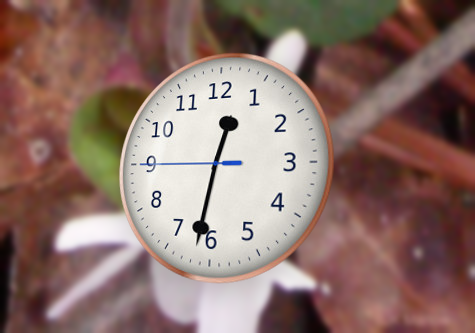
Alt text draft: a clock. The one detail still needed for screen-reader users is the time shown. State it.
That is 12:31:45
